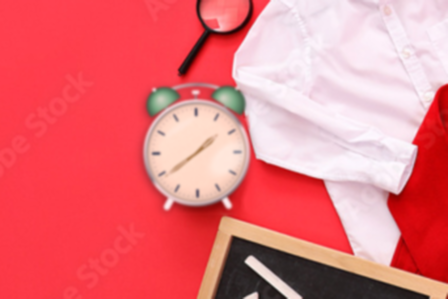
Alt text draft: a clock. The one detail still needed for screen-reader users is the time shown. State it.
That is 1:39
